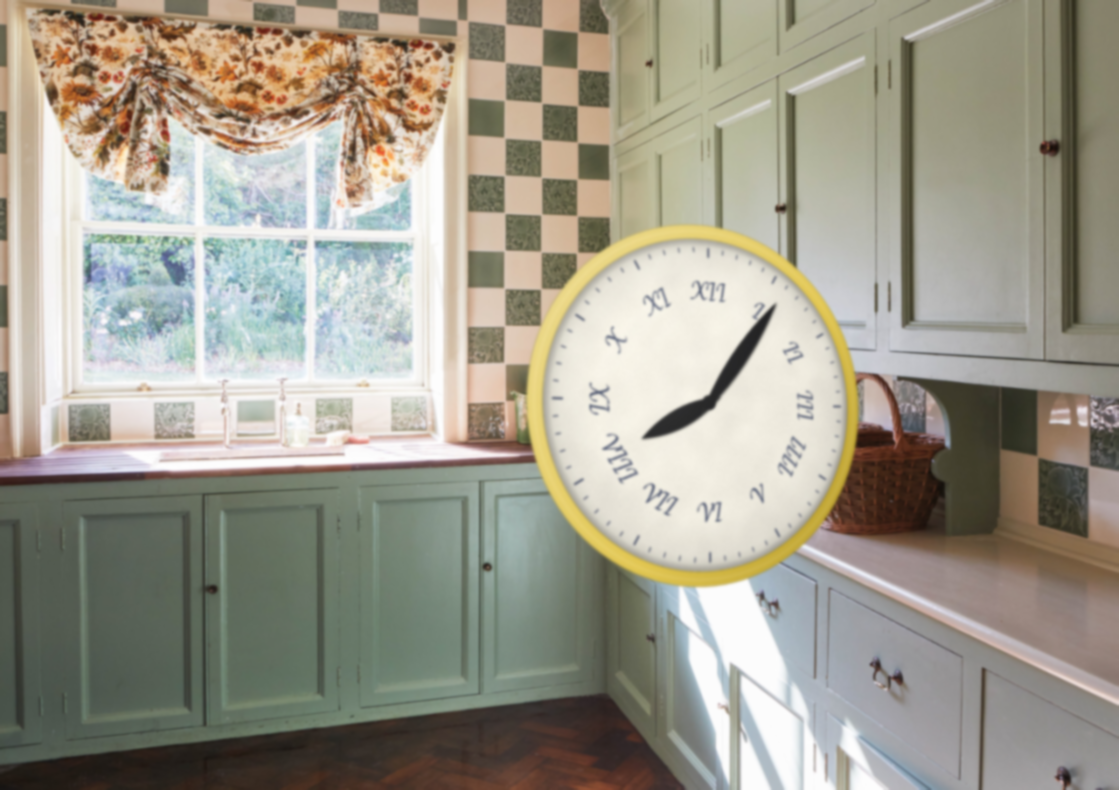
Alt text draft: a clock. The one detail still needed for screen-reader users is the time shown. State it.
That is 8:06
